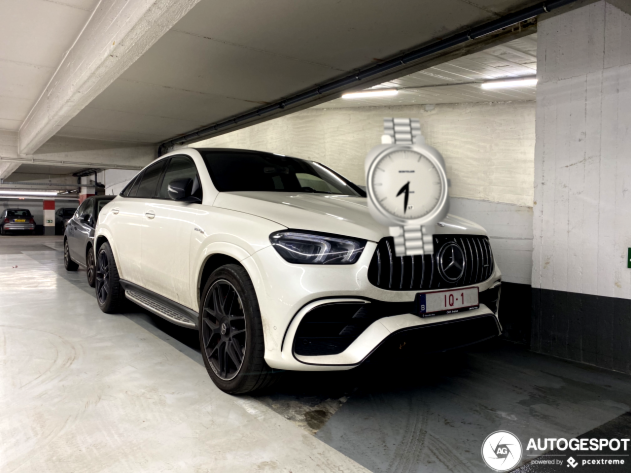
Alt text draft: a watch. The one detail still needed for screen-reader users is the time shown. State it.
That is 7:32
